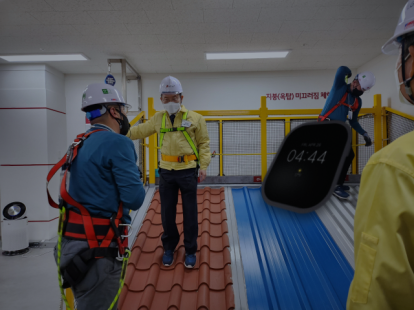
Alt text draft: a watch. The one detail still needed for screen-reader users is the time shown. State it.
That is 4:44
